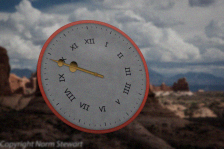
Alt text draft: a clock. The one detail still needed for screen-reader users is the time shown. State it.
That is 9:49
